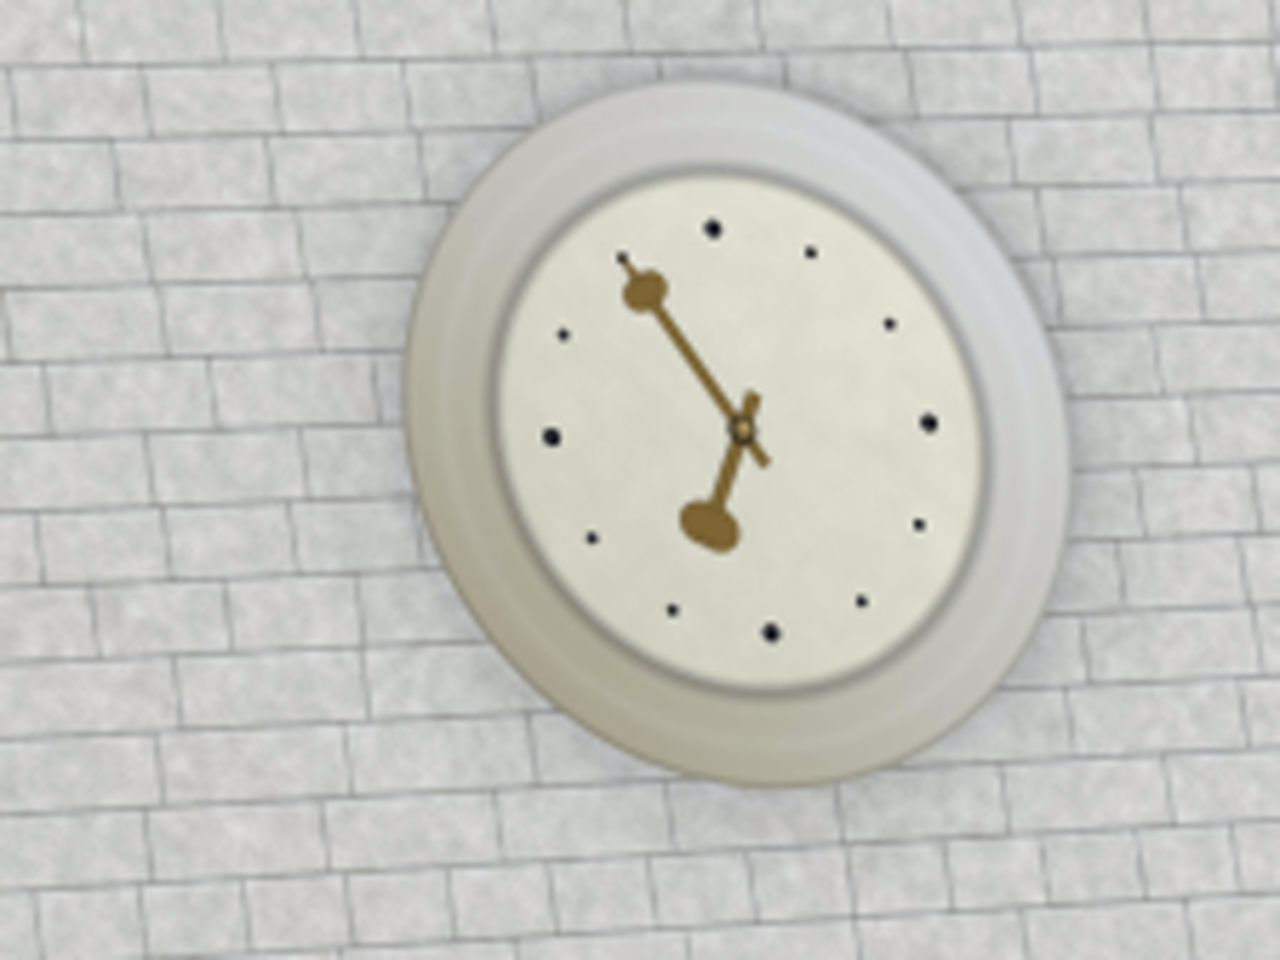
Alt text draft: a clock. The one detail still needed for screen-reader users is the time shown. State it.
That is 6:55
